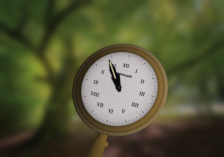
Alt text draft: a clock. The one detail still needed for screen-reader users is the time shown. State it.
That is 10:54
